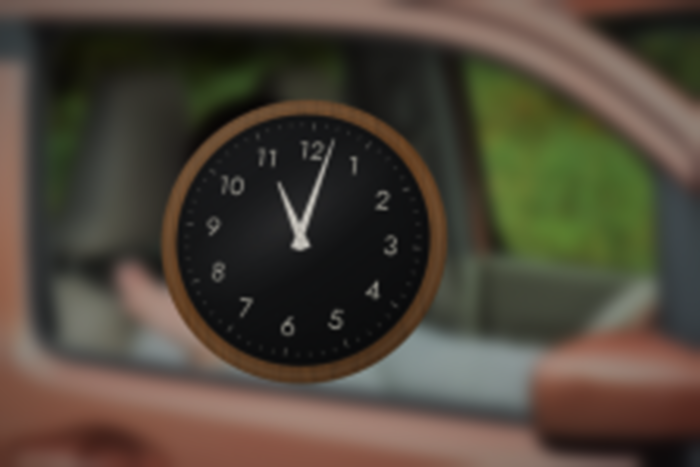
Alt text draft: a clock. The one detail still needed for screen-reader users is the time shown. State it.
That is 11:02
